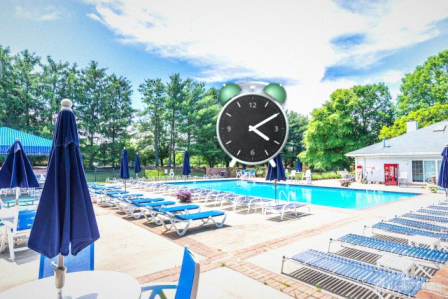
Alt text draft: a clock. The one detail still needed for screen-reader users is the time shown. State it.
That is 4:10
